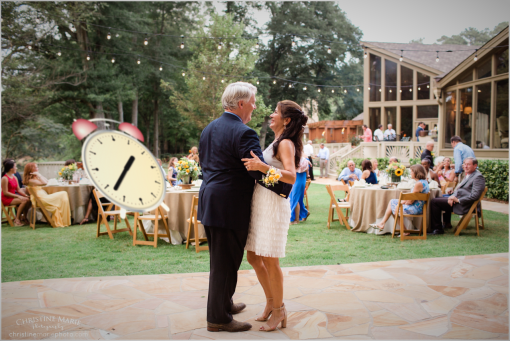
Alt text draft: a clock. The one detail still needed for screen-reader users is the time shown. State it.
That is 1:38
